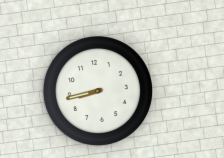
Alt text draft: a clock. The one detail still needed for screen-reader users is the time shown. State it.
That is 8:44
